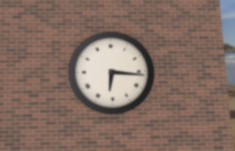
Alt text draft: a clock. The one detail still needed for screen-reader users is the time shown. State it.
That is 6:16
